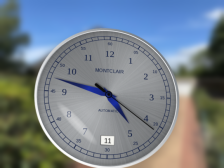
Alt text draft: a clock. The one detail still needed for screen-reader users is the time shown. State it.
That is 4:47:21
